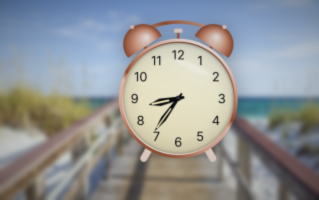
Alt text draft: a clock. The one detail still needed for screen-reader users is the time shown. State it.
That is 8:36
